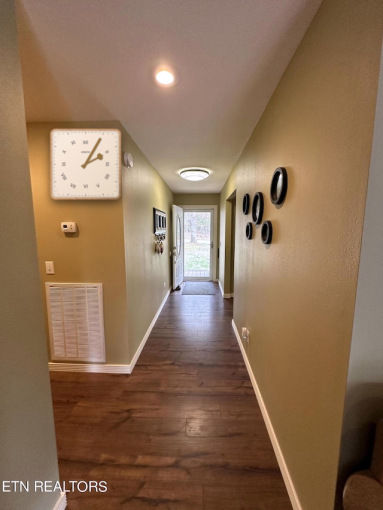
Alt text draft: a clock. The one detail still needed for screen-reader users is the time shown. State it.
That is 2:05
